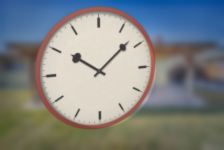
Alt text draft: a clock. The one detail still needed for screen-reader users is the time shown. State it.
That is 10:08
